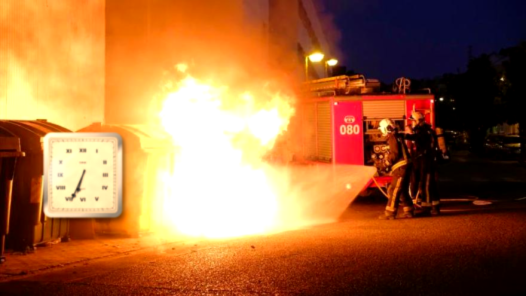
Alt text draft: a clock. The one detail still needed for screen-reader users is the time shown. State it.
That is 6:34
